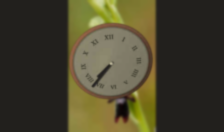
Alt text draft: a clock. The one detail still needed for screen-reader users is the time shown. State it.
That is 7:37
